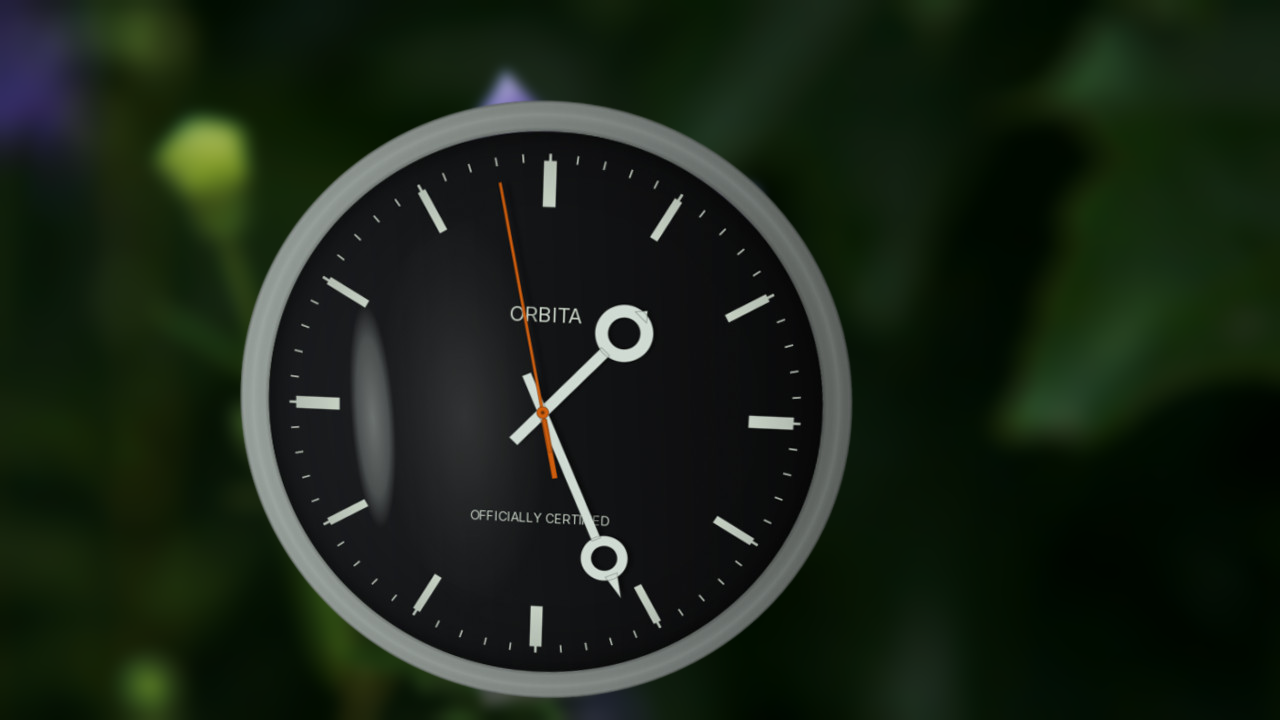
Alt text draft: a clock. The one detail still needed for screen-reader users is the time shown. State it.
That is 1:25:58
